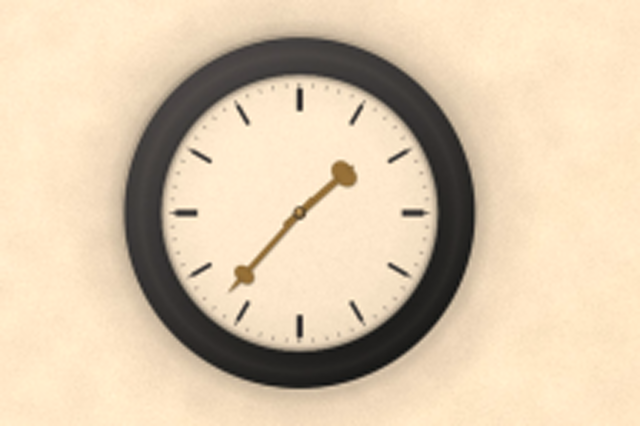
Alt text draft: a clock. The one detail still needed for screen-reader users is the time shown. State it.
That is 1:37
